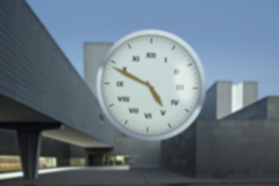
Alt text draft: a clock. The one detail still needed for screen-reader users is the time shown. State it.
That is 4:49
